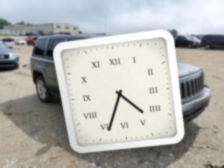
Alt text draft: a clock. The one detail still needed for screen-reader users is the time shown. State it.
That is 4:34
